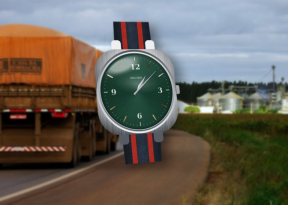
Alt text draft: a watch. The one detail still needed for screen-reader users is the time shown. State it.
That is 1:08
